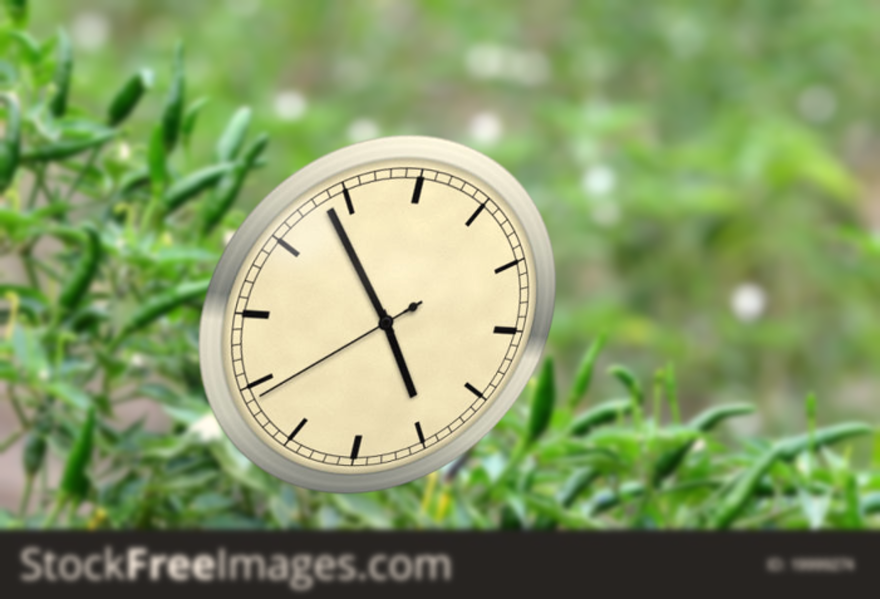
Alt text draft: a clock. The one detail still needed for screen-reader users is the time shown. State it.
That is 4:53:39
